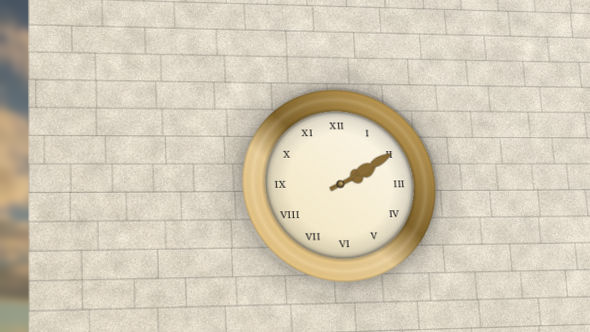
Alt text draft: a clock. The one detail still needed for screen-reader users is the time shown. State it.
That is 2:10
